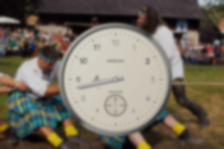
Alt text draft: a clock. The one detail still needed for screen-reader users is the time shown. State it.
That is 8:43
